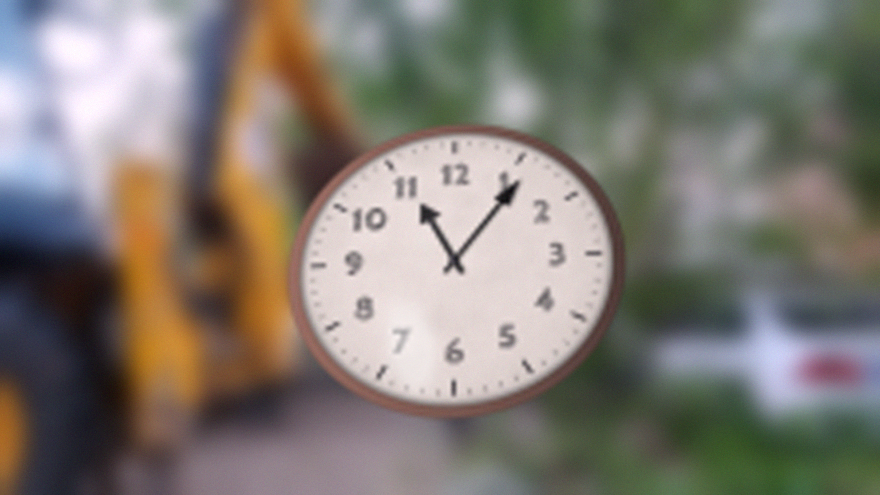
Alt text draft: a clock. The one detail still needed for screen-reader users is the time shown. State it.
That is 11:06
